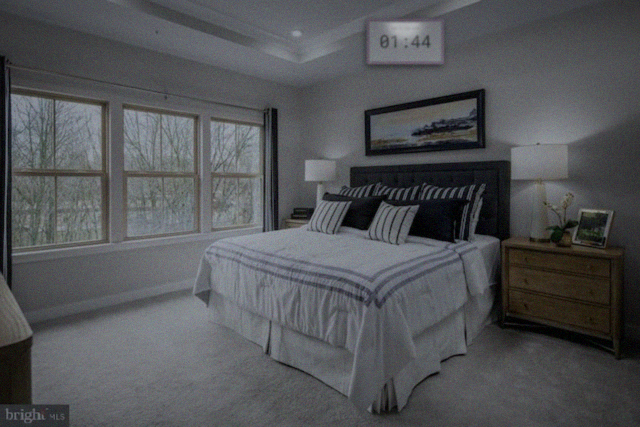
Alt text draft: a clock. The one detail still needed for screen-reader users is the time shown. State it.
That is 1:44
